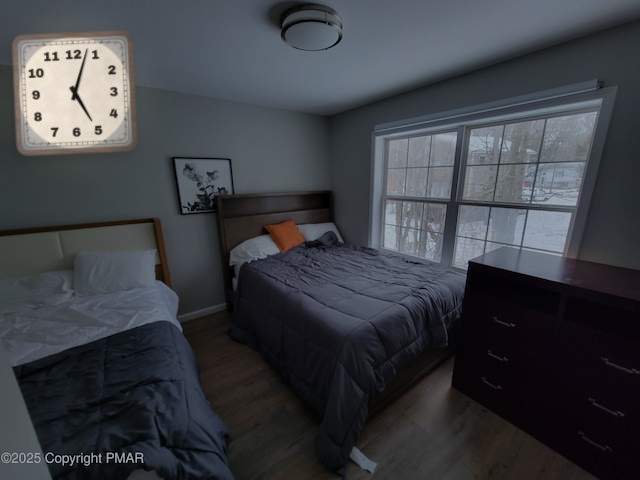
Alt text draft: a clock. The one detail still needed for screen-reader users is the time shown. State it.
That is 5:03
